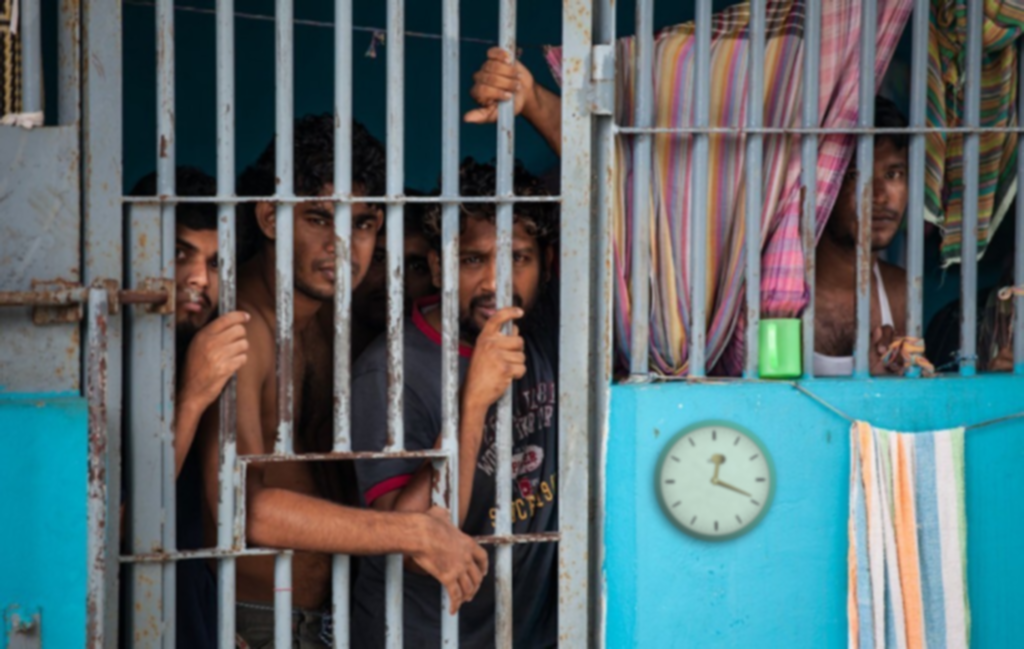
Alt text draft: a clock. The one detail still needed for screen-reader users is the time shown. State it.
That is 12:19
